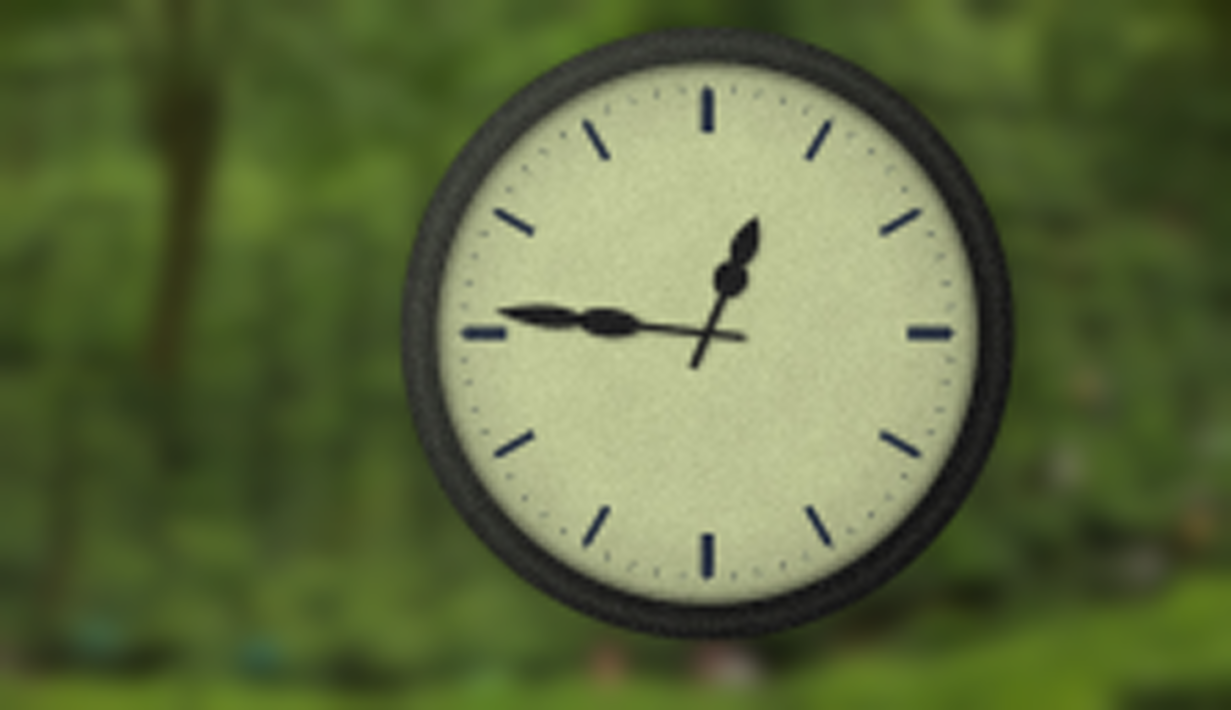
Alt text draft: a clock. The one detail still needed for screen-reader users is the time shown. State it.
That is 12:46
